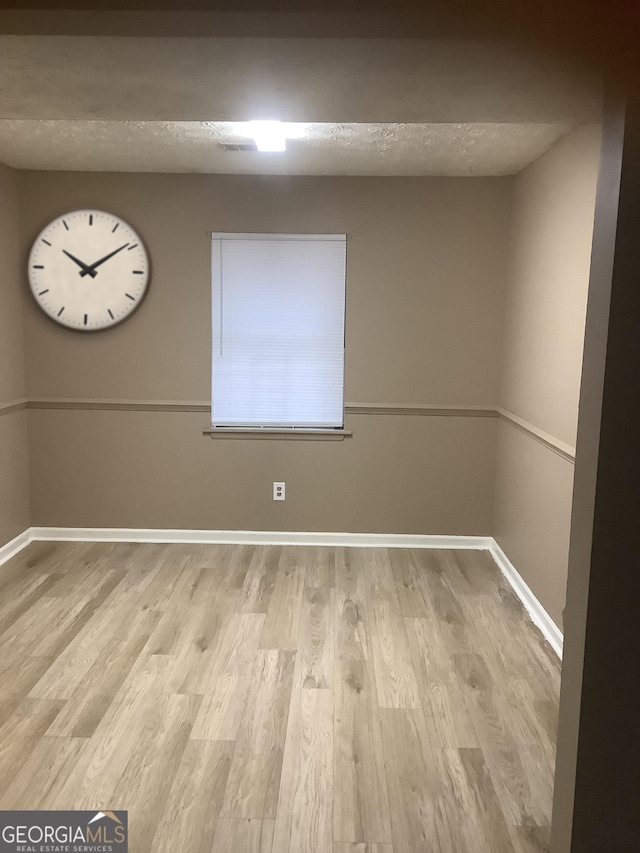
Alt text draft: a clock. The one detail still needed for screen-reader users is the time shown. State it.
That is 10:09
